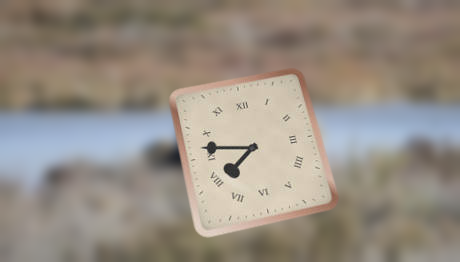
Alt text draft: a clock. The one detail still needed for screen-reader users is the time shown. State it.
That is 7:47
